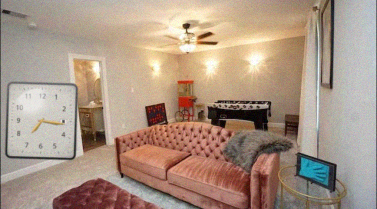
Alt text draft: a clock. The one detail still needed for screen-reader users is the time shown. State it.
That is 7:16
